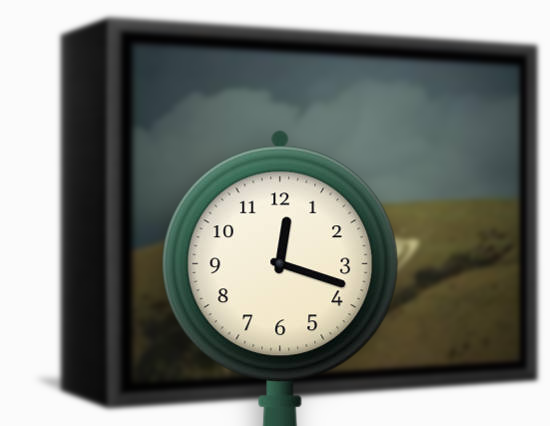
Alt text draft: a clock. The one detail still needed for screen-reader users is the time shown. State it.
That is 12:18
